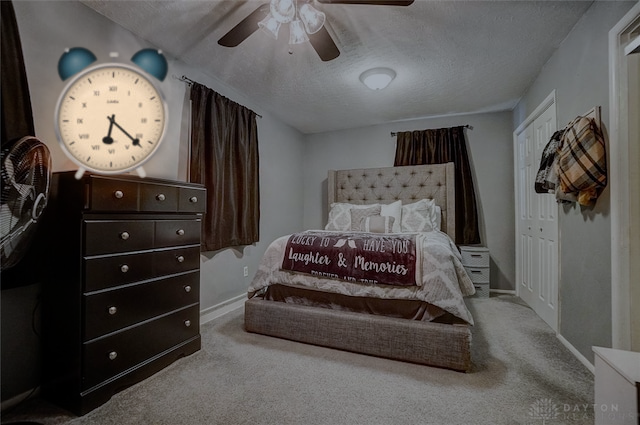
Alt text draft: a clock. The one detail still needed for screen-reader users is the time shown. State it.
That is 6:22
